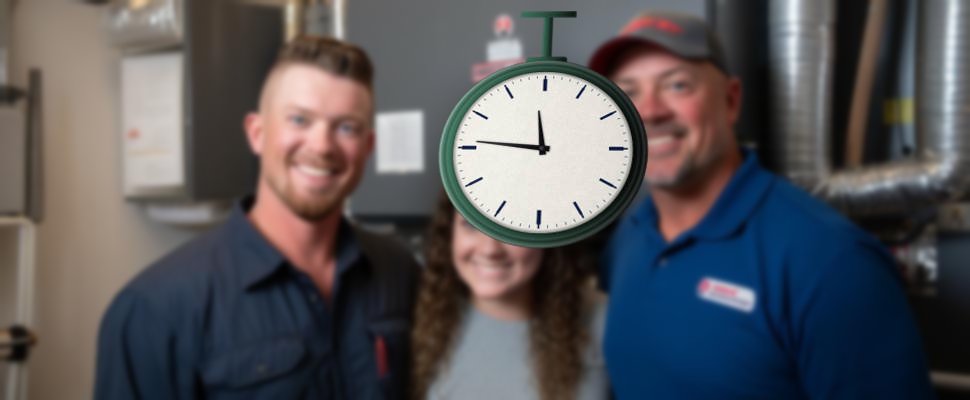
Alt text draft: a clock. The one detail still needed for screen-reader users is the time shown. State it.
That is 11:46
